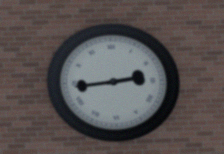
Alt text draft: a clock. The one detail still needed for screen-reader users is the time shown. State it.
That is 2:44
